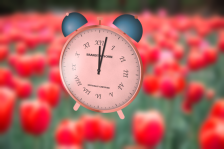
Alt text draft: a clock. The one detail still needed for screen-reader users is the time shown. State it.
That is 12:02
